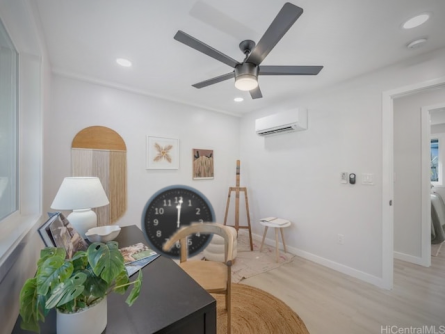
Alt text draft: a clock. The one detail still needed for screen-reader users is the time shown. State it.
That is 12:01
